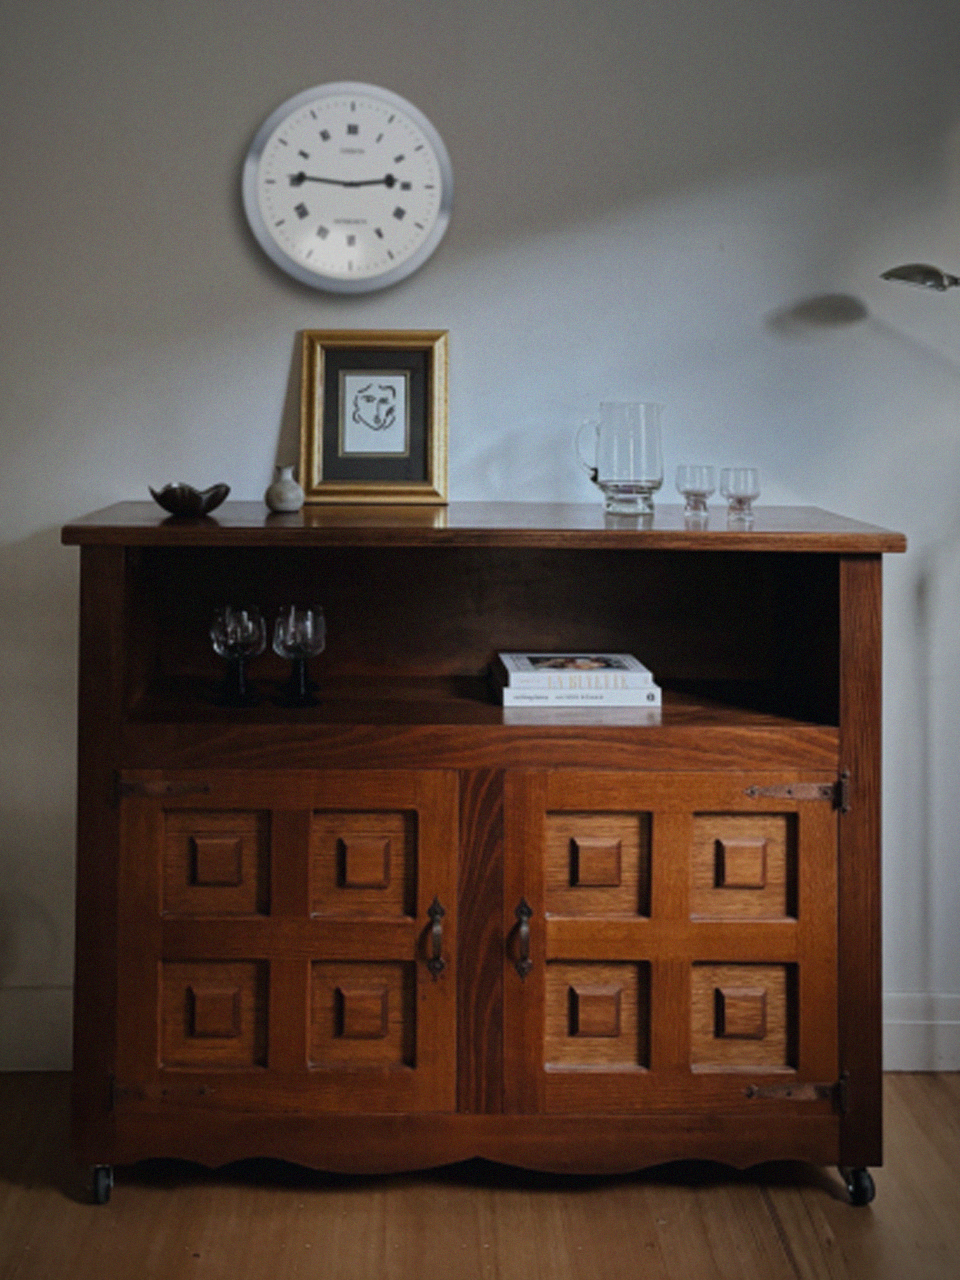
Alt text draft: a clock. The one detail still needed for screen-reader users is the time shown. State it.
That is 2:46
